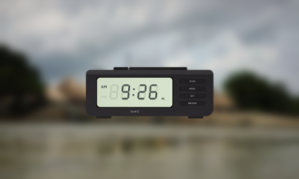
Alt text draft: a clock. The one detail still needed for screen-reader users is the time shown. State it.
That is 9:26
